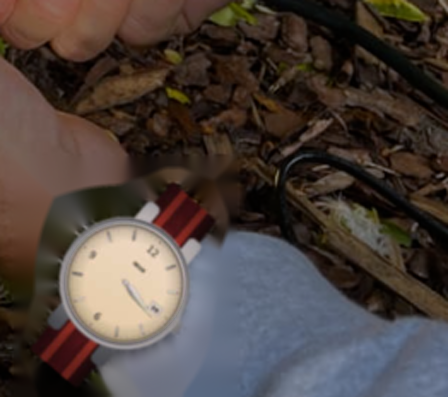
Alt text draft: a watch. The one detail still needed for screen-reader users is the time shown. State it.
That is 3:17
